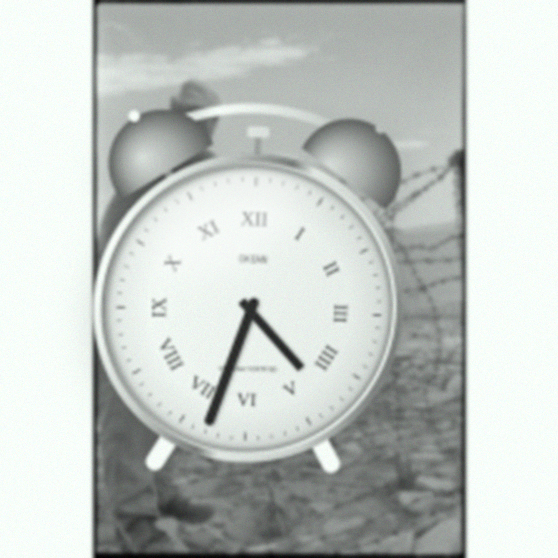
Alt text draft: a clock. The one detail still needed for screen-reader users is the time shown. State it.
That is 4:33
